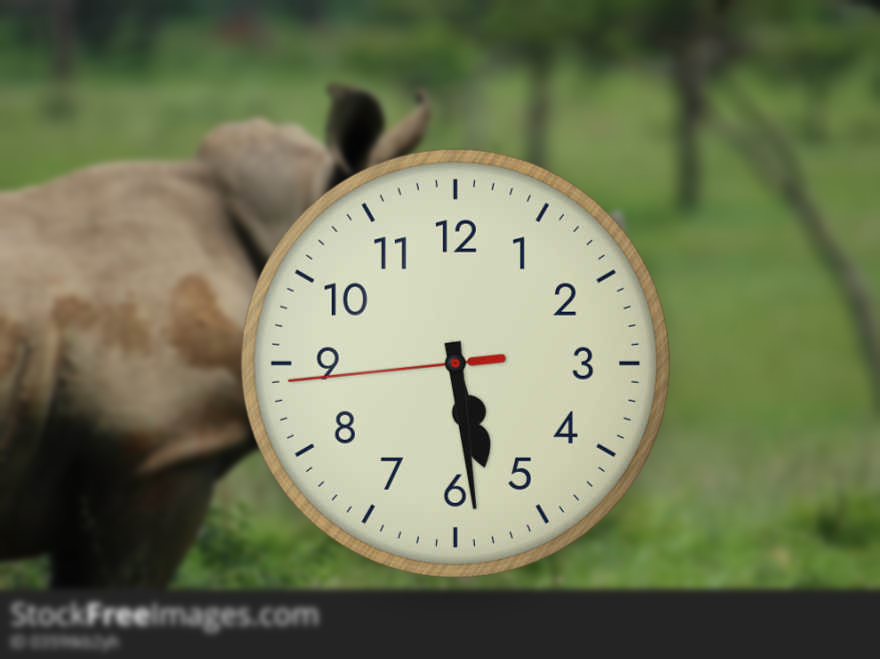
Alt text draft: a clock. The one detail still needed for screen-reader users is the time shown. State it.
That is 5:28:44
